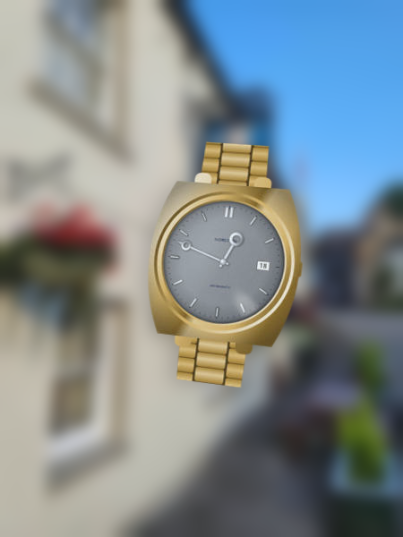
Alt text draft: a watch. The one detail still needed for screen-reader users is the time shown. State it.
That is 12:48
